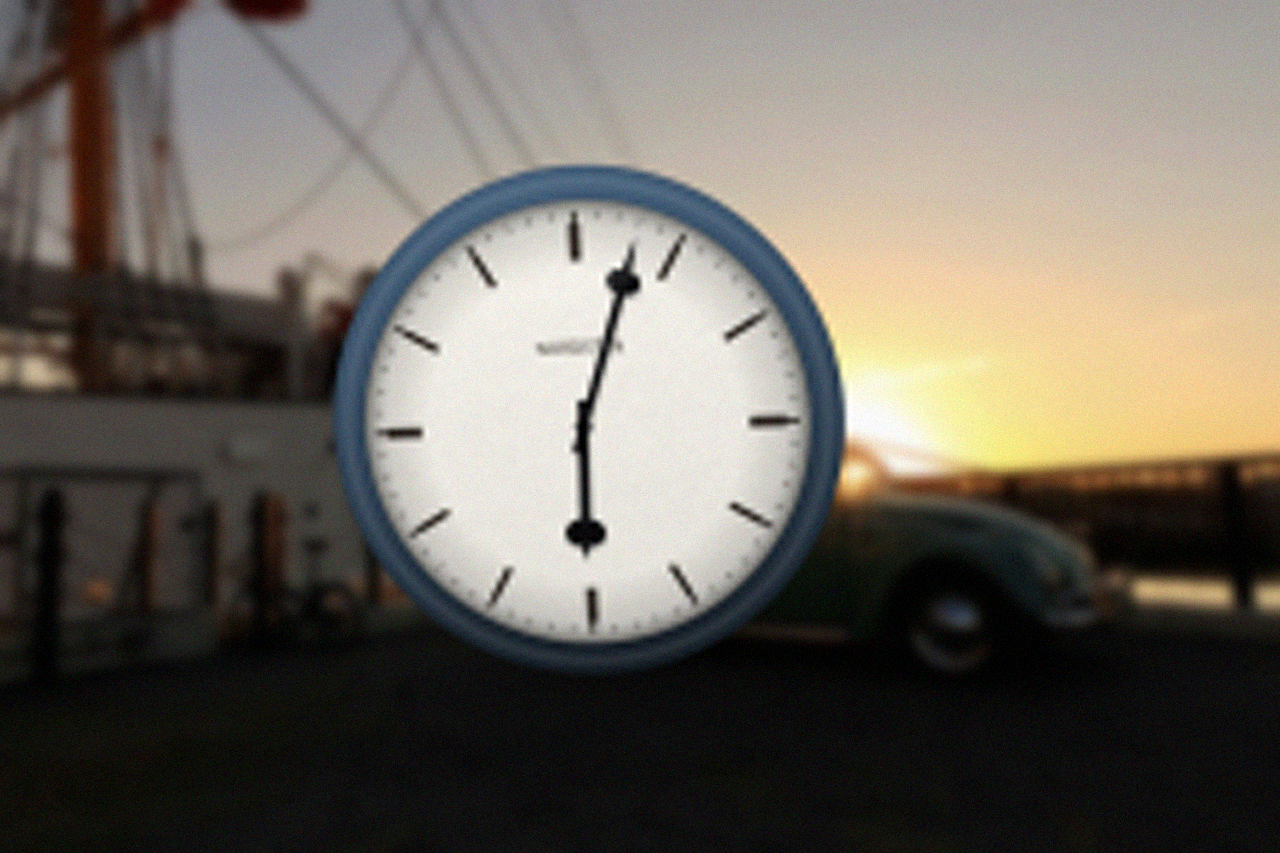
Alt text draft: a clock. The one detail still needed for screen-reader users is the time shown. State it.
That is 6:03
